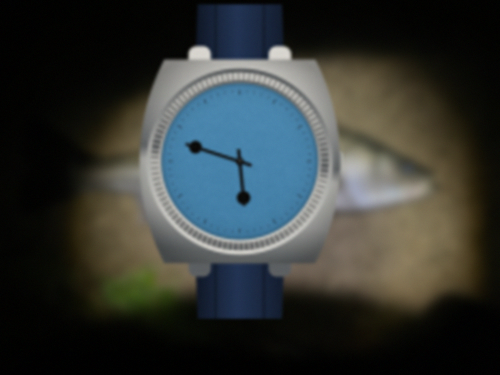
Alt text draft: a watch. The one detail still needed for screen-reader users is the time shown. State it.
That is 5:48
